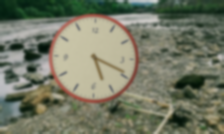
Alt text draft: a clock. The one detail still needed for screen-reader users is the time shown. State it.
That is 5:19
